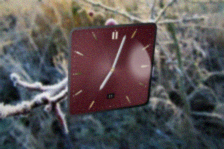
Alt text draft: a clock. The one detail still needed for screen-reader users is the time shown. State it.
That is 7:03
